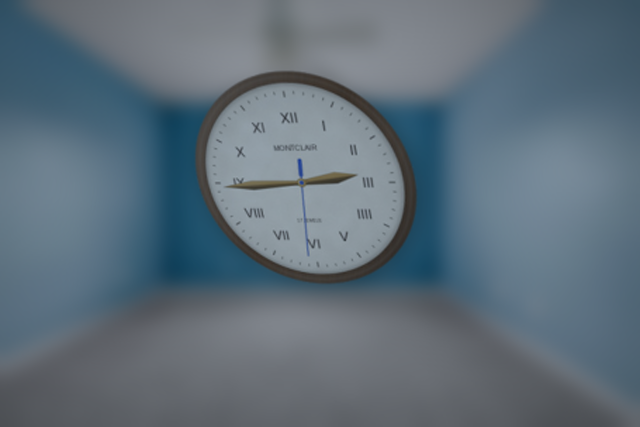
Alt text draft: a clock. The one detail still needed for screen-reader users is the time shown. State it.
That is 2:44:31
